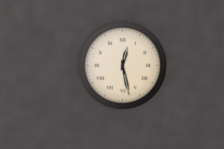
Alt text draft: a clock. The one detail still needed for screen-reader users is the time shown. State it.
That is 12:28
